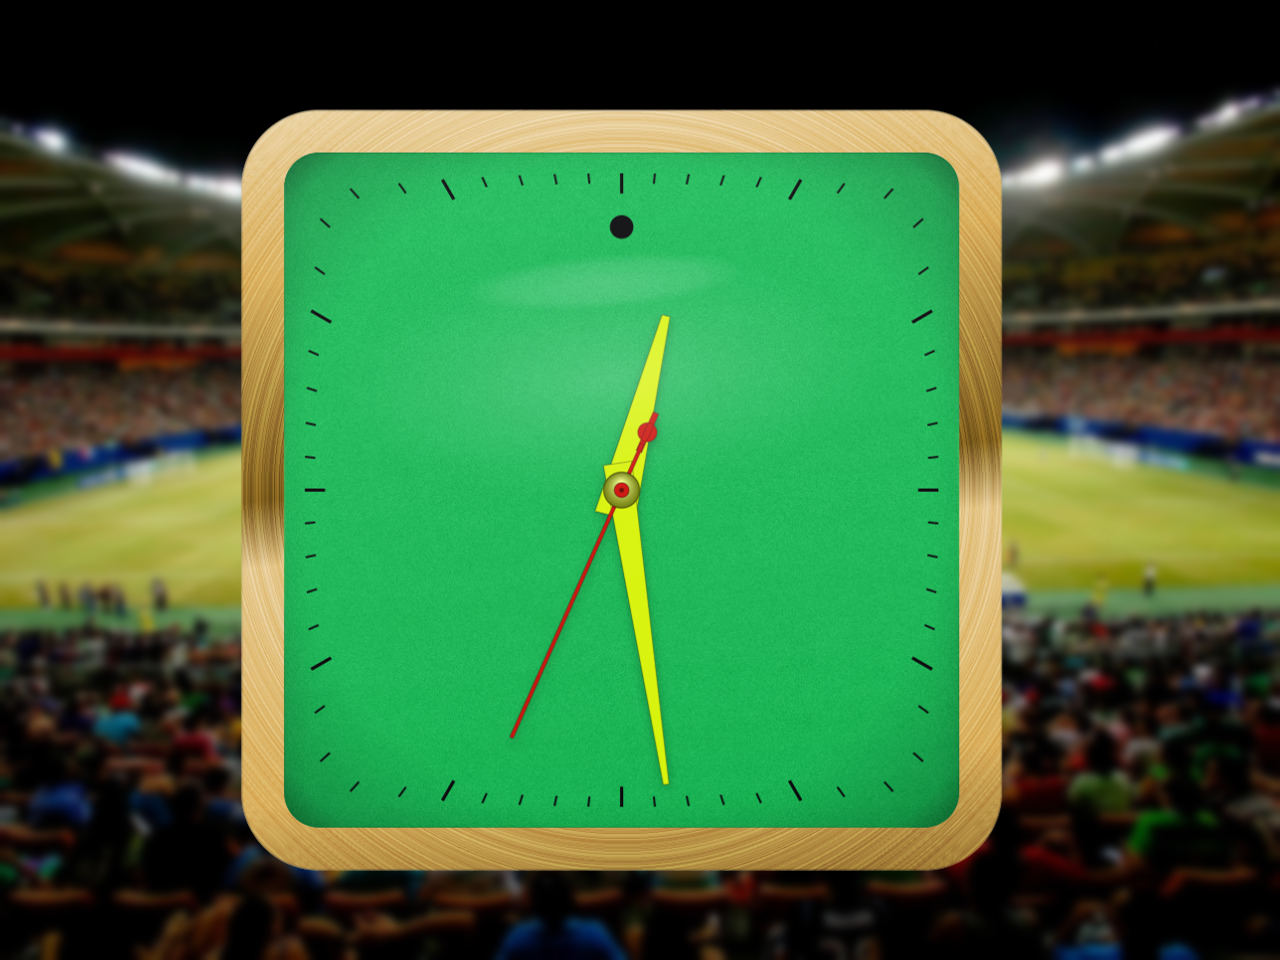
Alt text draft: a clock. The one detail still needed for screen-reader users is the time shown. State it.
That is 12:28:34
